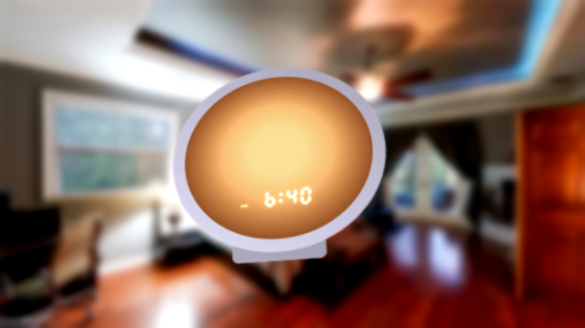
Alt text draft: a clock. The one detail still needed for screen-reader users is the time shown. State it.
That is 6:40
